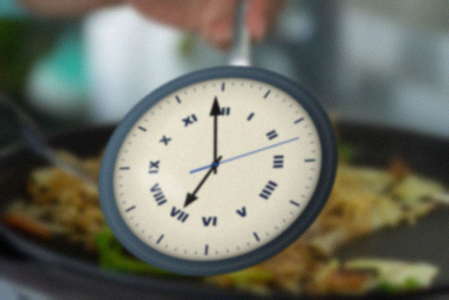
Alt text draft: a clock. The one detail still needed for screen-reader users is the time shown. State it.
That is 6:59:12
